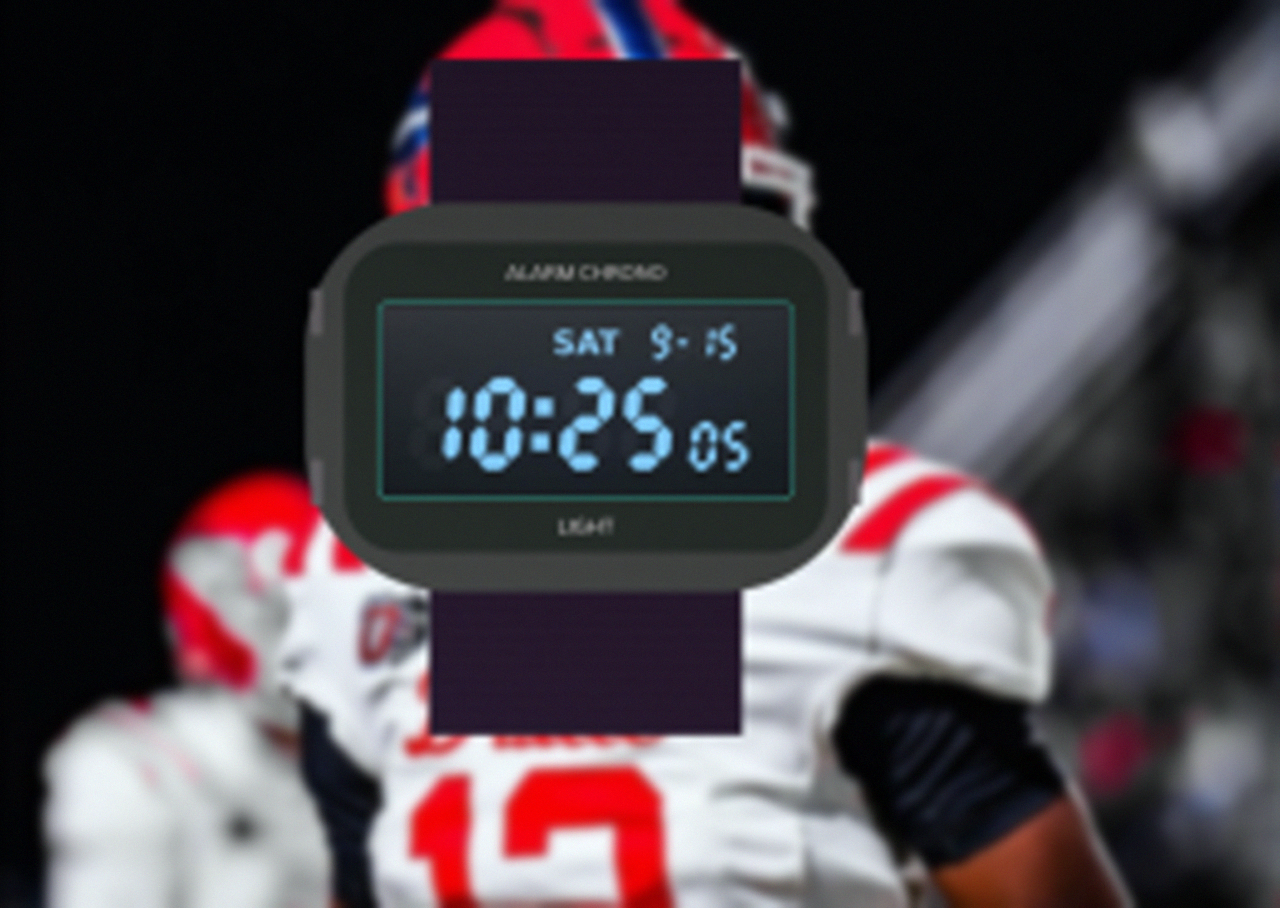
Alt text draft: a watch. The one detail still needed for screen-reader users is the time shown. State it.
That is 10:25:05
